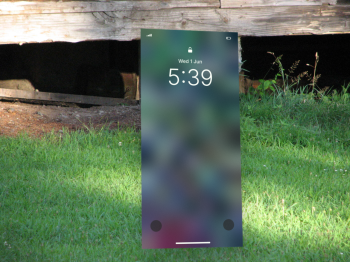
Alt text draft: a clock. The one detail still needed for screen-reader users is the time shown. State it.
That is 5:39
